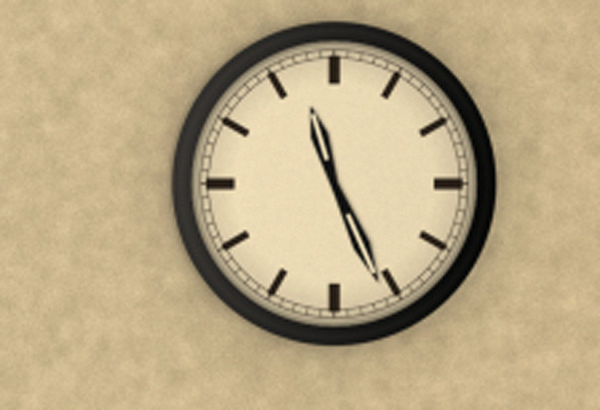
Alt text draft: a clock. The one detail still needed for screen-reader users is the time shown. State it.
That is 11:26
